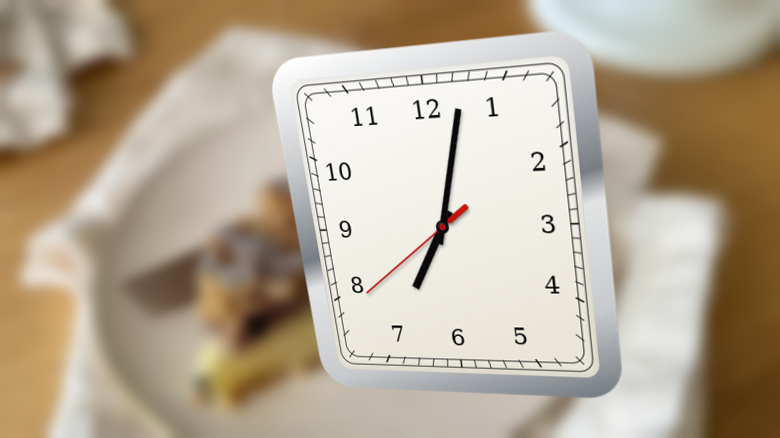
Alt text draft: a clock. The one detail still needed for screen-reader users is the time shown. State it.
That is 7:02:39
